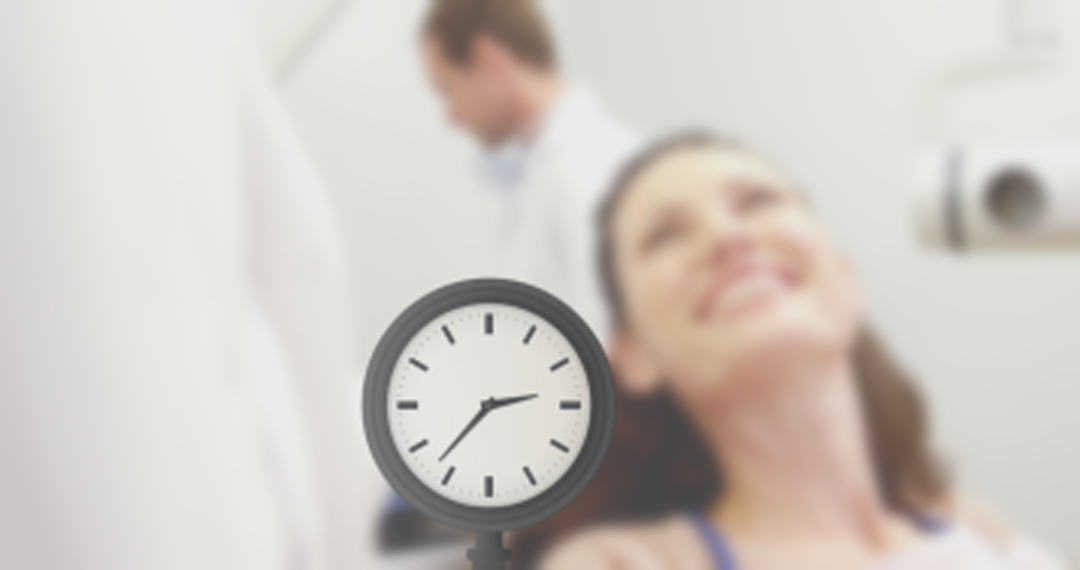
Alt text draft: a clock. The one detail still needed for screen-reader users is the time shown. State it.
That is 2:37
